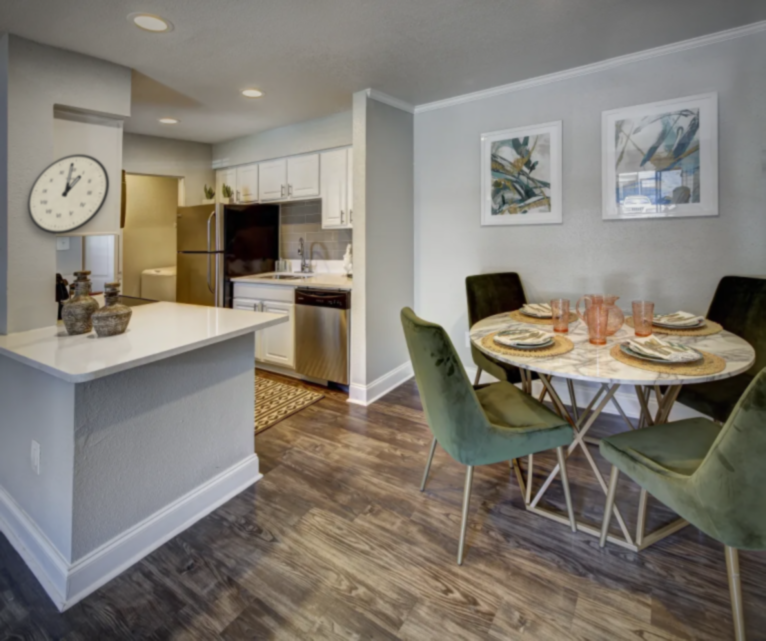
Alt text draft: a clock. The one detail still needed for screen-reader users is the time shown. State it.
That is 12:59
